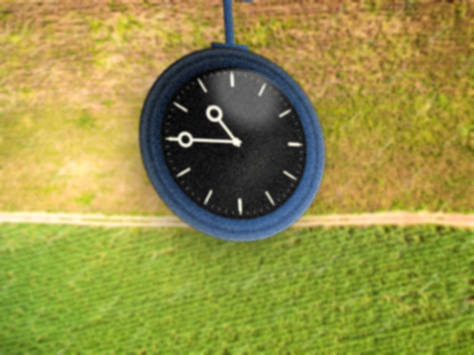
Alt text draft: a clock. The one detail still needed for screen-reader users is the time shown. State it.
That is 10:45
